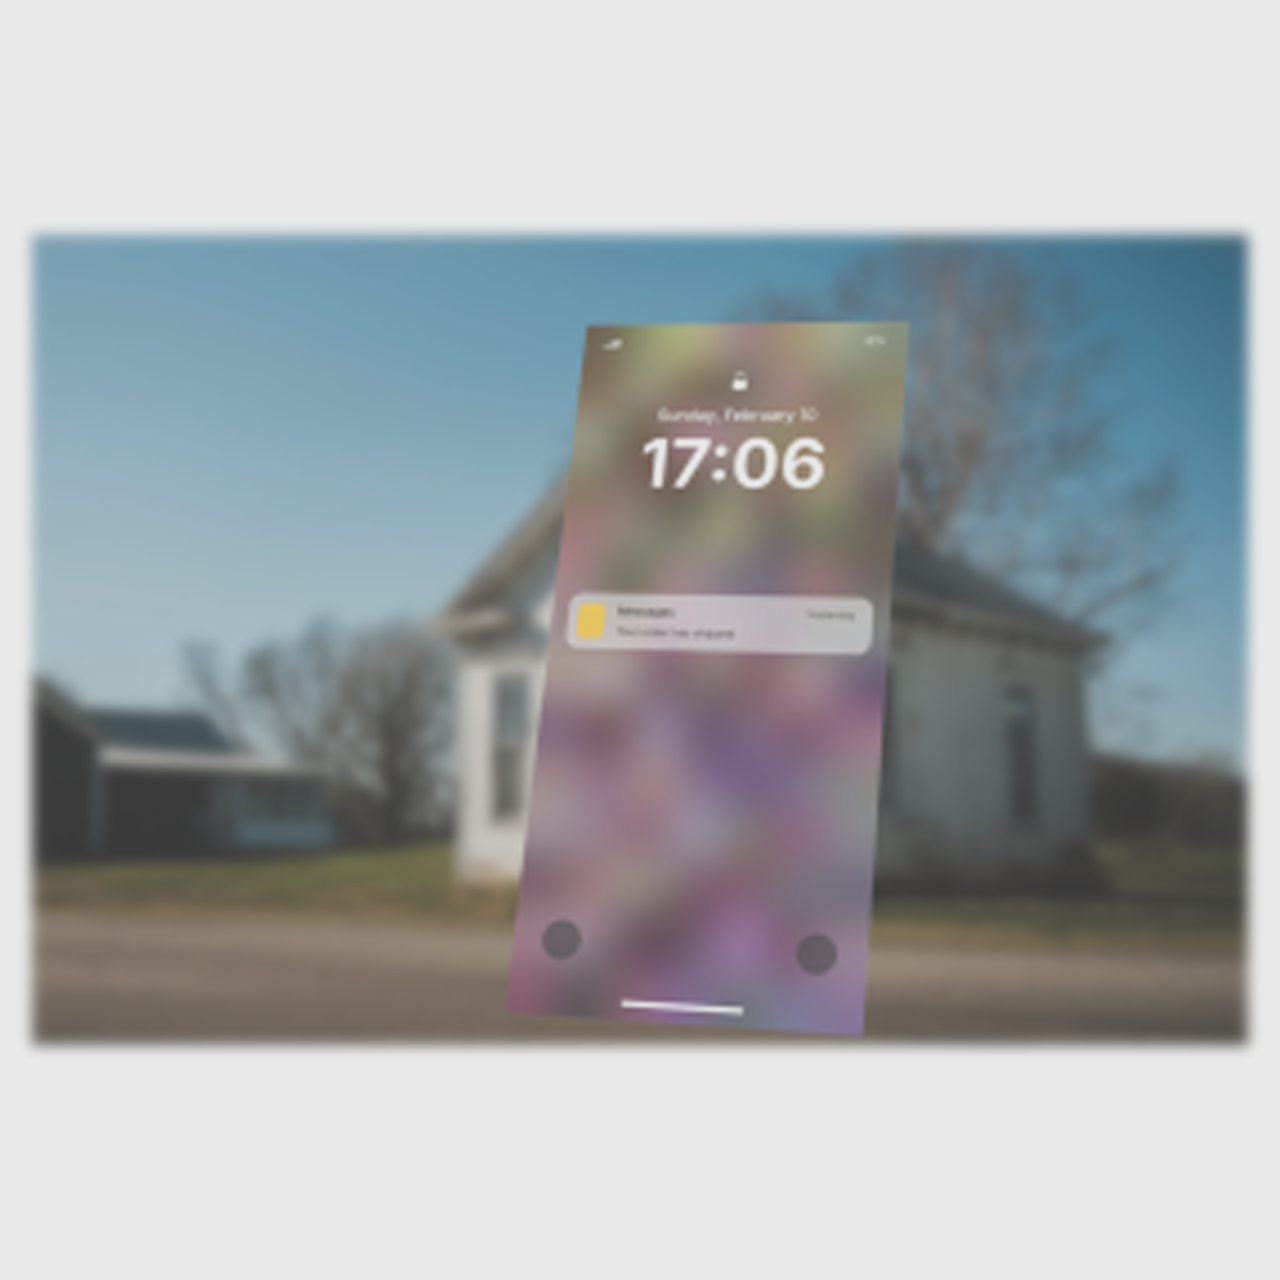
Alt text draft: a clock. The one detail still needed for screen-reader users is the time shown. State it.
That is 17:06
